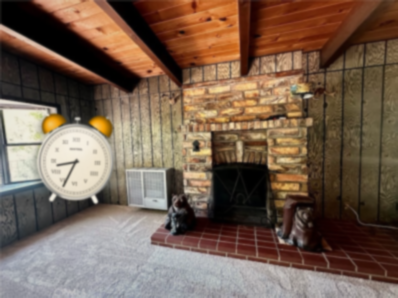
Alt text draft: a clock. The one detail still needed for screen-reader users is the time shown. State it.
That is 8:34
